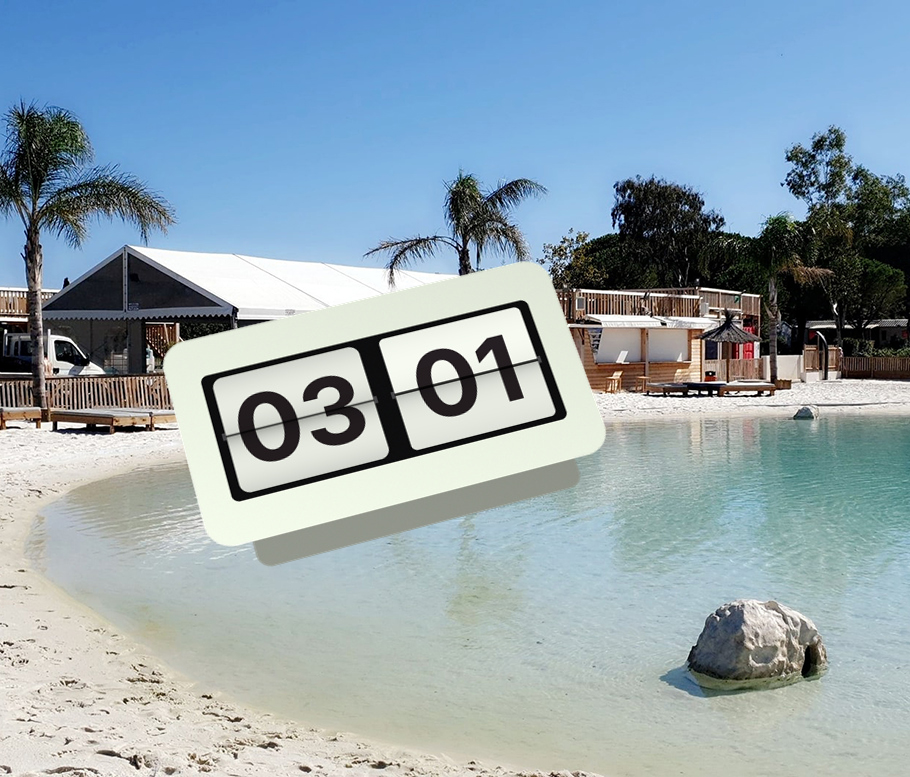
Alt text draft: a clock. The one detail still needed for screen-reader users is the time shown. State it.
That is 3:01
